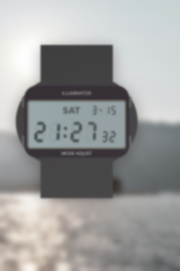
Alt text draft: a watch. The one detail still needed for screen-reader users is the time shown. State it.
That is 21:27:32
